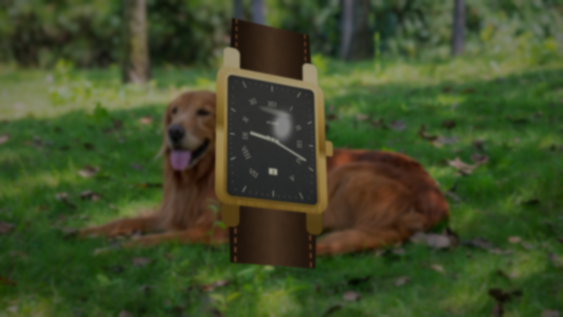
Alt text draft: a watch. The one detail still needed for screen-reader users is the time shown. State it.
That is 9:19
